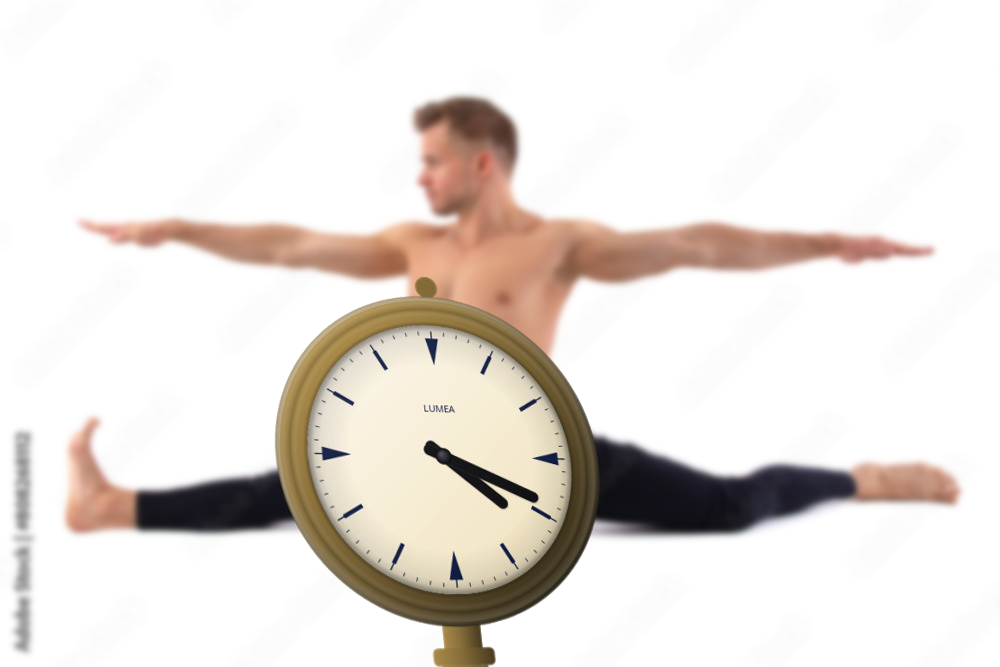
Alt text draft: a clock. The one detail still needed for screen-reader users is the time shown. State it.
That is 4:19
